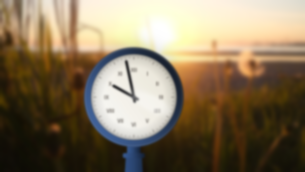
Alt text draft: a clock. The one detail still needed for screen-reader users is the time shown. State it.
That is 9:58
